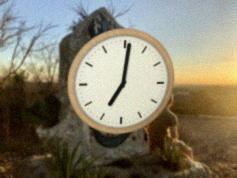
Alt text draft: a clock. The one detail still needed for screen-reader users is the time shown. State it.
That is 7:01
